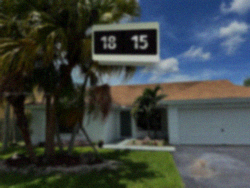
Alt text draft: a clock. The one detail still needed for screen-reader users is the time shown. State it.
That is 18:15
